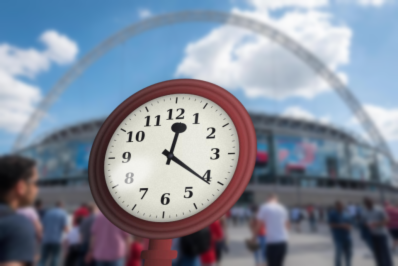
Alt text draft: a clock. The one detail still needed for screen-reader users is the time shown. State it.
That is 12:21
